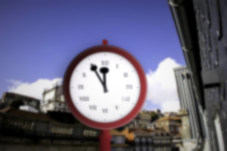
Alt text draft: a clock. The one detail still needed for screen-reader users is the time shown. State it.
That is 11:55
